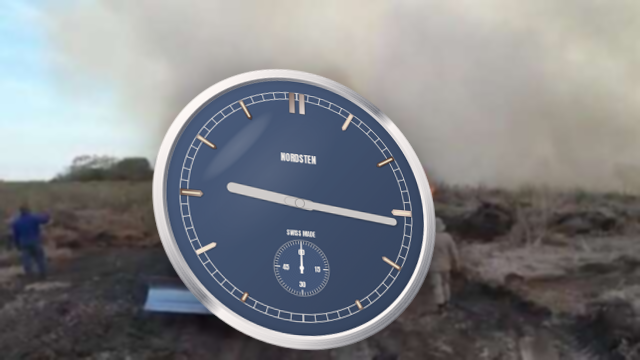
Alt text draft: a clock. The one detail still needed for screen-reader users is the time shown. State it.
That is 9:16
